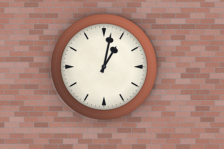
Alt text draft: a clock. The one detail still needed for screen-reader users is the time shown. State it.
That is 1:02
